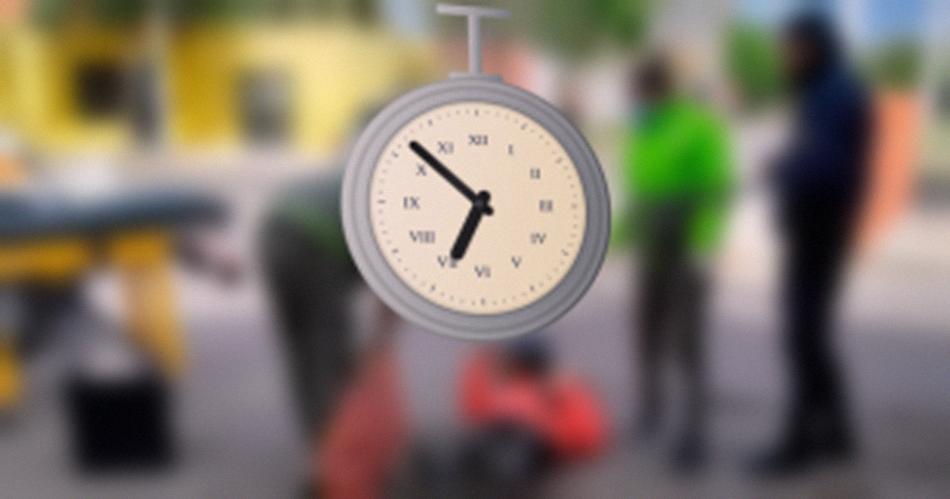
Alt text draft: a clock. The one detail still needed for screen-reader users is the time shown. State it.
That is 6:52
